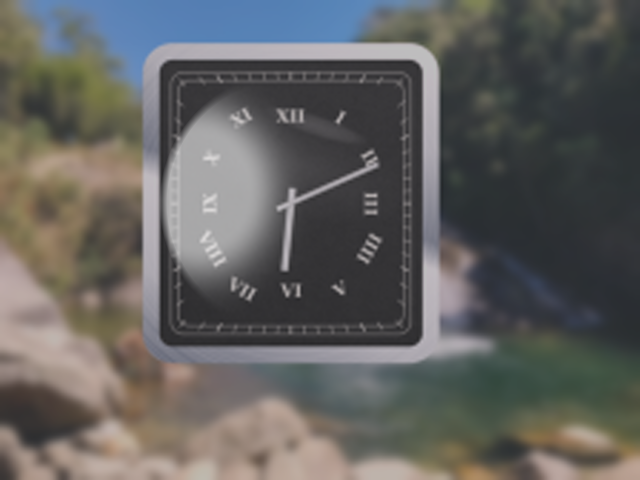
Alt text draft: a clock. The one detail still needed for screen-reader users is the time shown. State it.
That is 6:11
